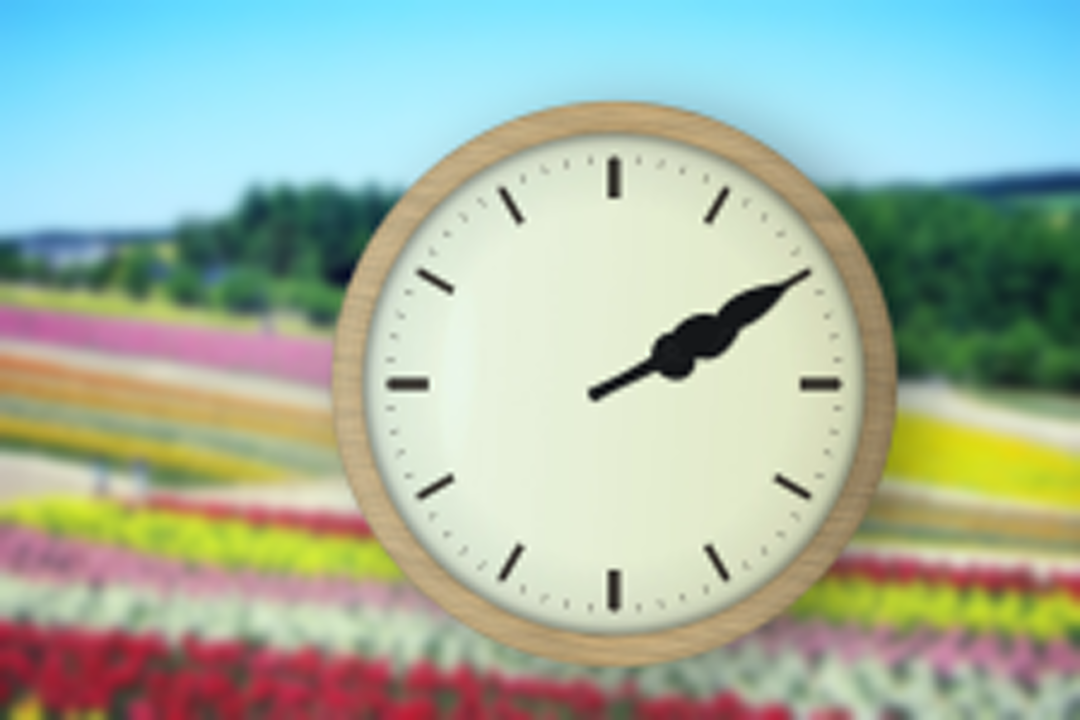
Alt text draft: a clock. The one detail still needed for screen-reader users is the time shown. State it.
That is 2:10
